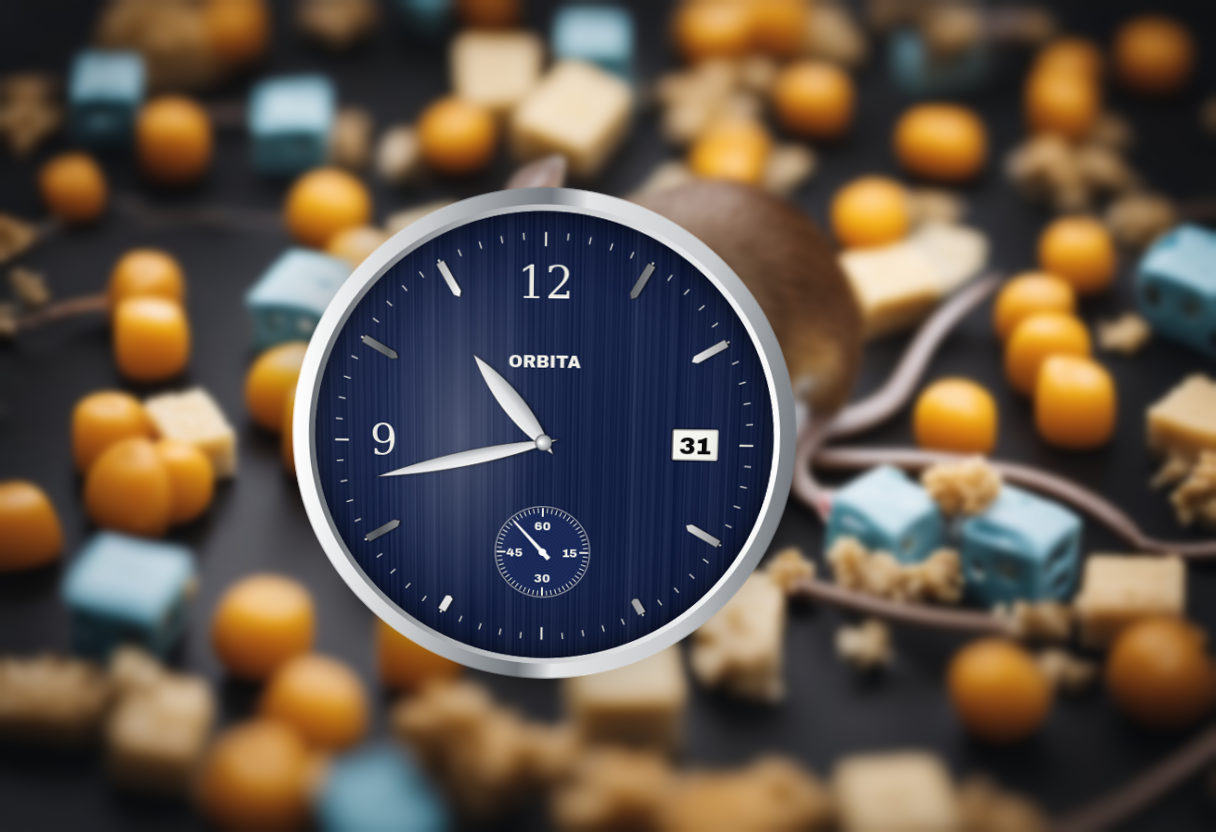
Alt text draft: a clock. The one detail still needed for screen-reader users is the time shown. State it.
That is 10:42:53
